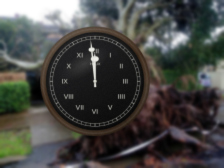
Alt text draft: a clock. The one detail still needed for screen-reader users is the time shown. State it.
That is 11:59
